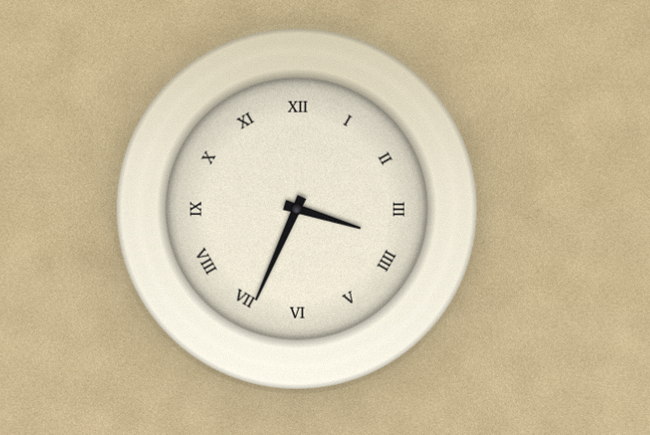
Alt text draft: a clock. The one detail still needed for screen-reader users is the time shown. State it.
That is 3:34
